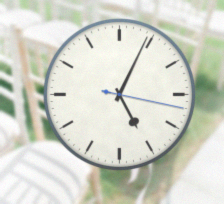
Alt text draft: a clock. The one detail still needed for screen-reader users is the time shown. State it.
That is 5:04:17
